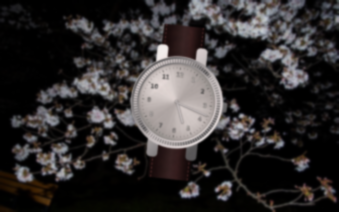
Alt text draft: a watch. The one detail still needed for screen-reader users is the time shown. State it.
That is 5:18
